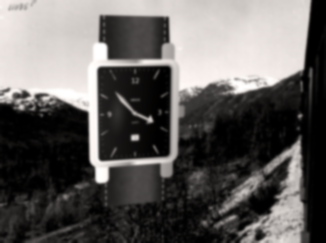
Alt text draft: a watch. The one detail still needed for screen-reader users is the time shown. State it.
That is 3:53
